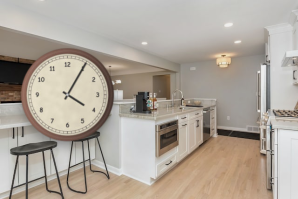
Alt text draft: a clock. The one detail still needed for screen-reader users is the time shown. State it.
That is 4:05
